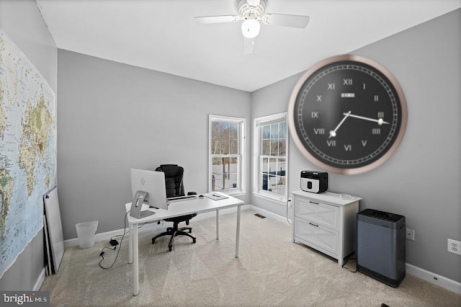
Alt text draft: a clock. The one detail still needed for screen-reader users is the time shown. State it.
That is 7:17
